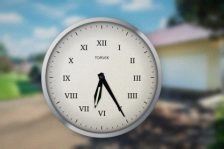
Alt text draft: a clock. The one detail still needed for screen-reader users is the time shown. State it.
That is 6:25
